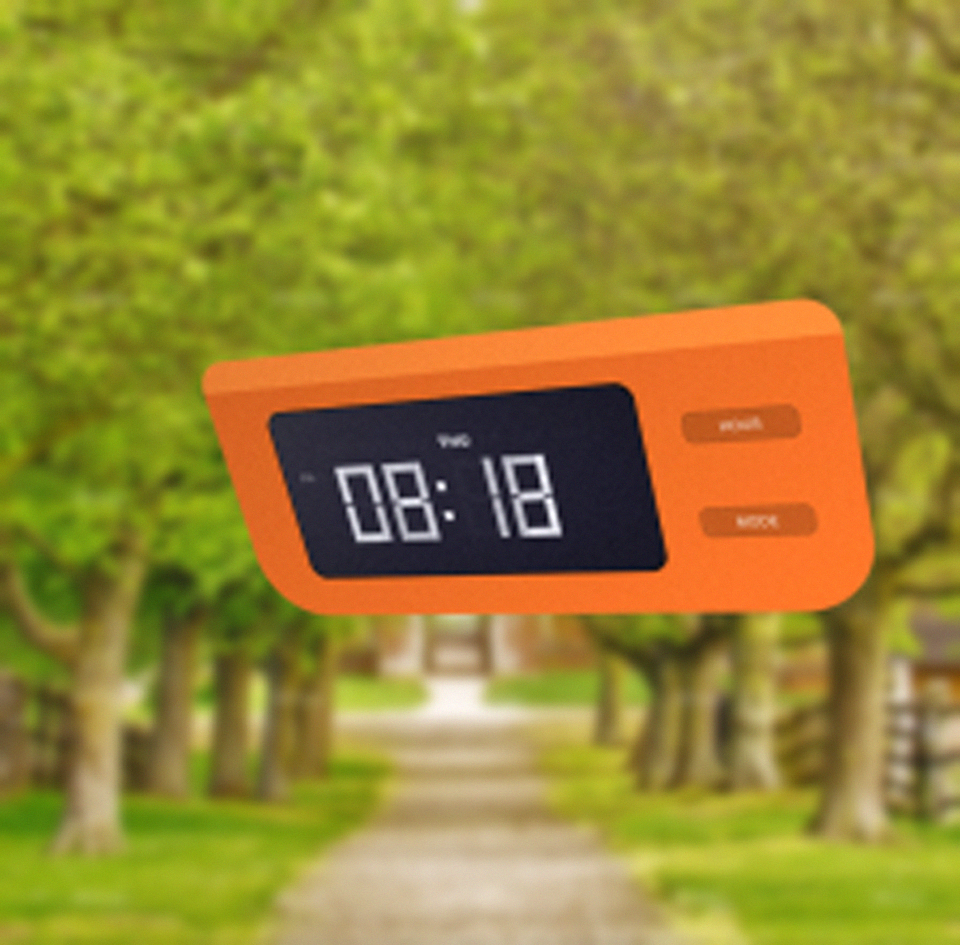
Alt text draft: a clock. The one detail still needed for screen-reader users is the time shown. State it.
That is 8:18
